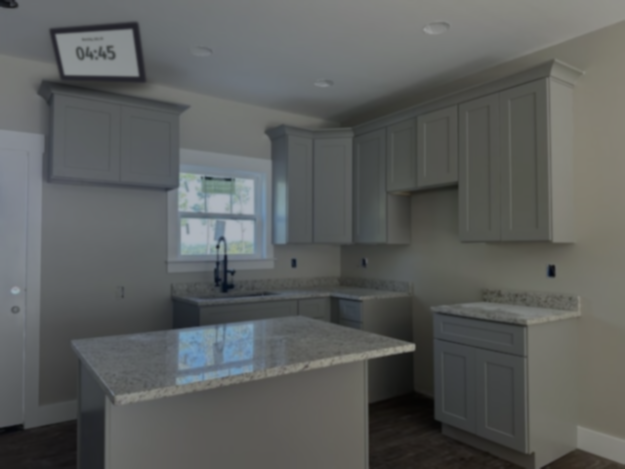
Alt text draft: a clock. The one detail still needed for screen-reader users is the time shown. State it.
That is 4:45
